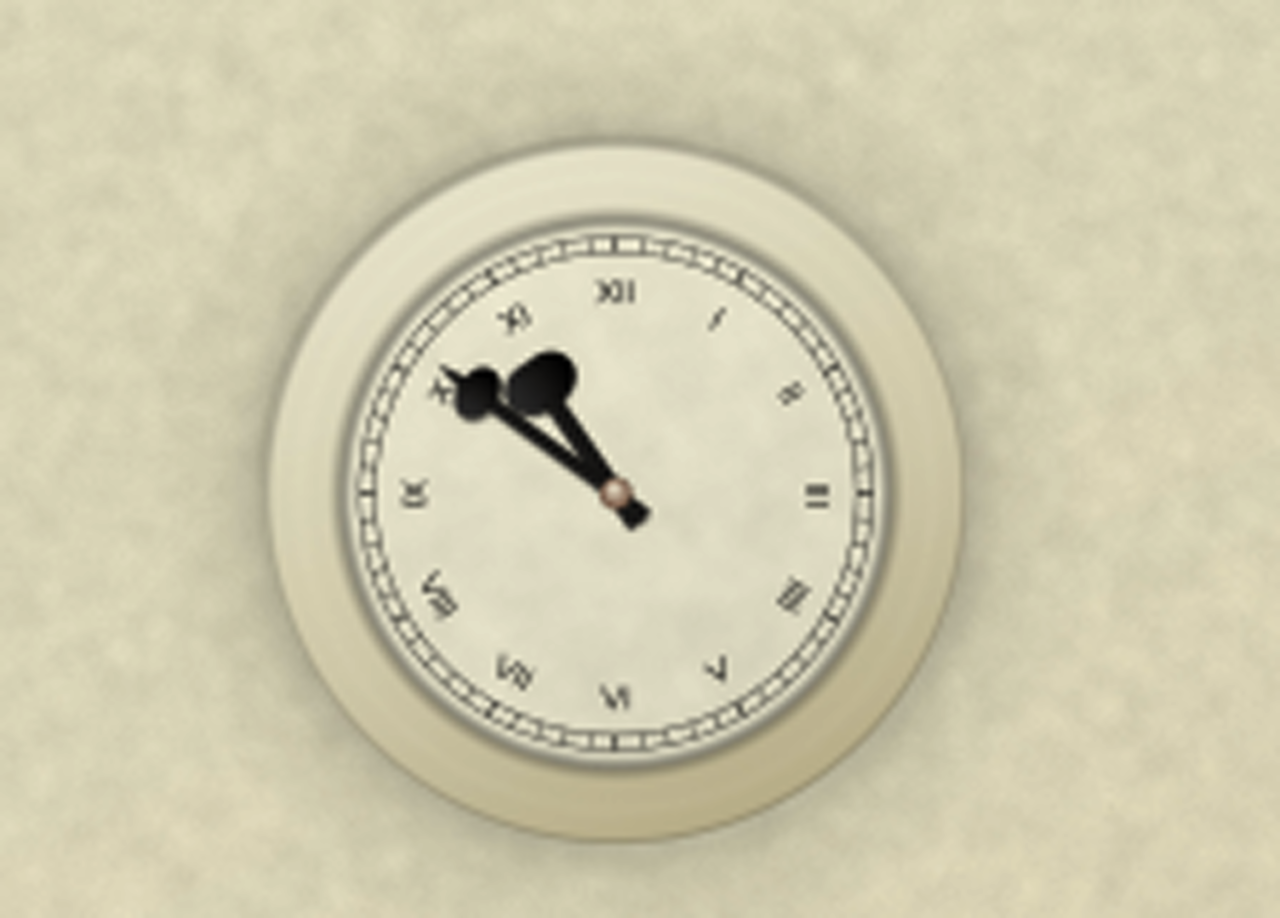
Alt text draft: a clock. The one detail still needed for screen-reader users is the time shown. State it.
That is 10:51
